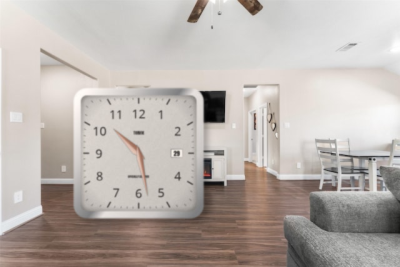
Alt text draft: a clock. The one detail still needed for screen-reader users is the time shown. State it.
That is 10:28
